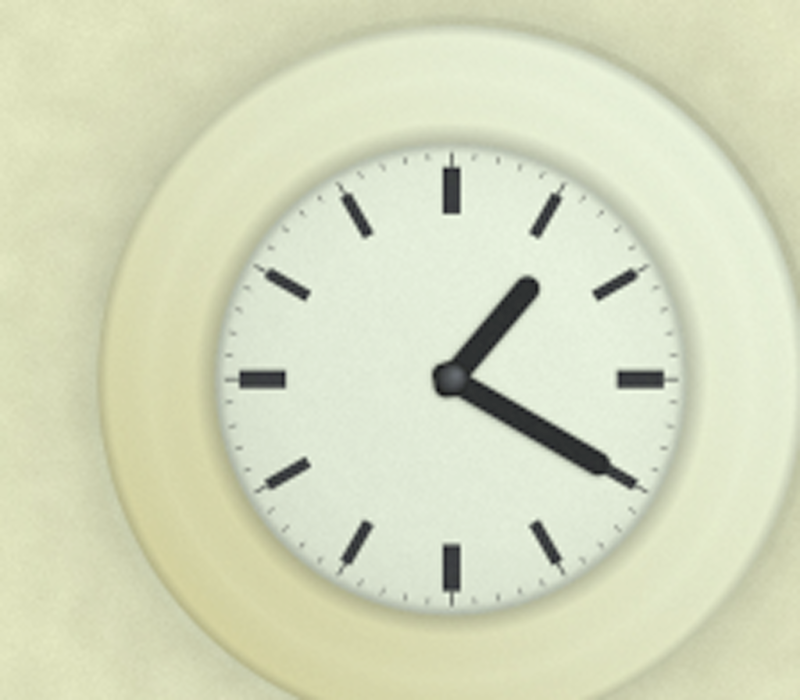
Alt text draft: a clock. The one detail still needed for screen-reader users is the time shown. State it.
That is 1:20
